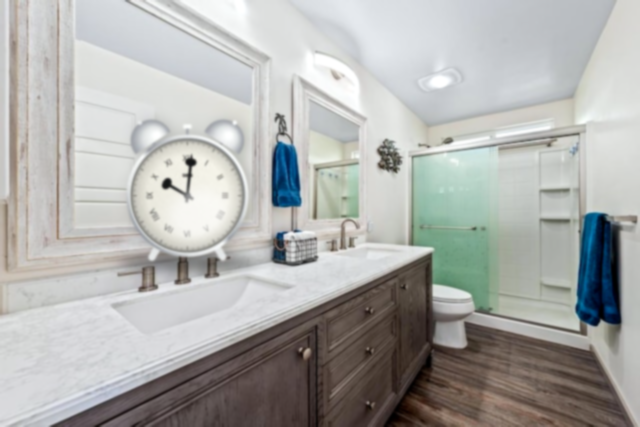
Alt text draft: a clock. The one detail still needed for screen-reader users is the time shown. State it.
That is 10:01
